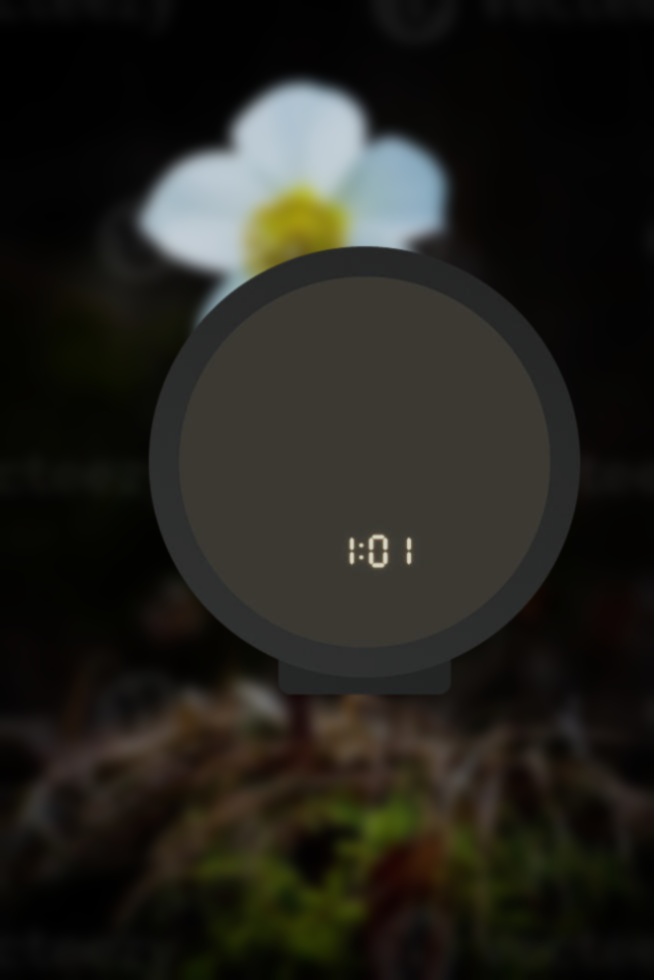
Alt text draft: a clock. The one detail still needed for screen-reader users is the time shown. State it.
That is 1:01
